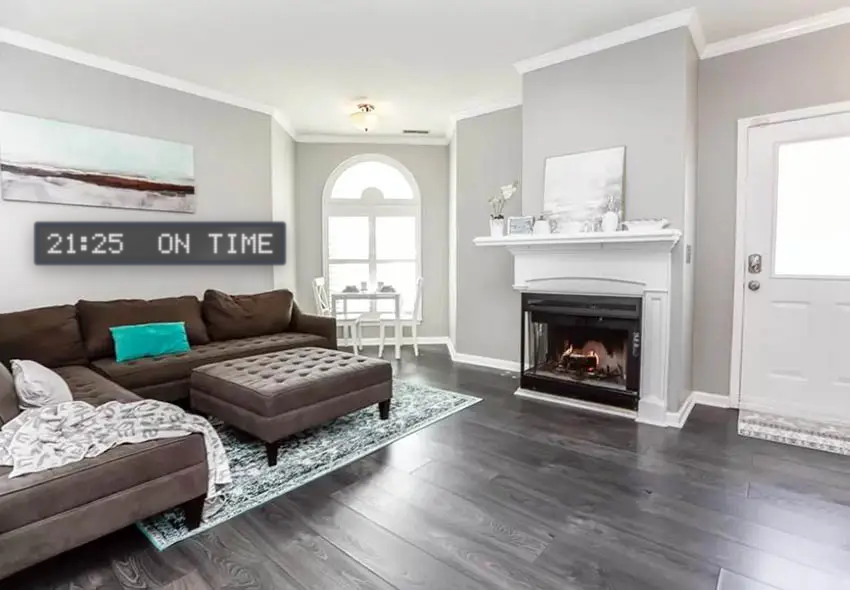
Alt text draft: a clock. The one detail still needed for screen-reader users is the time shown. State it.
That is 21:25
